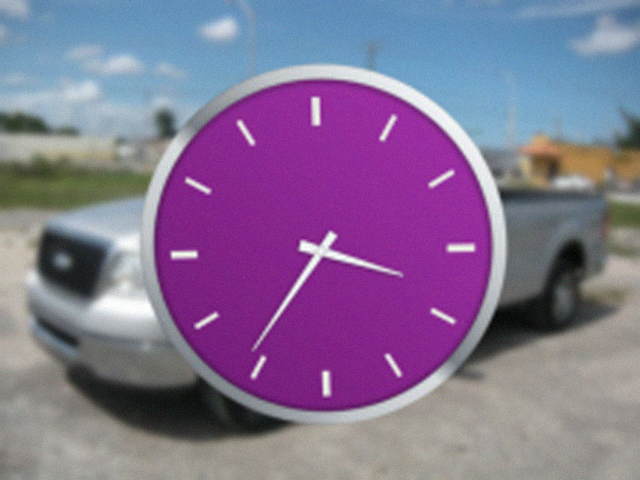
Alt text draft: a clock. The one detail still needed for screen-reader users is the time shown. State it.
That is 3:36
